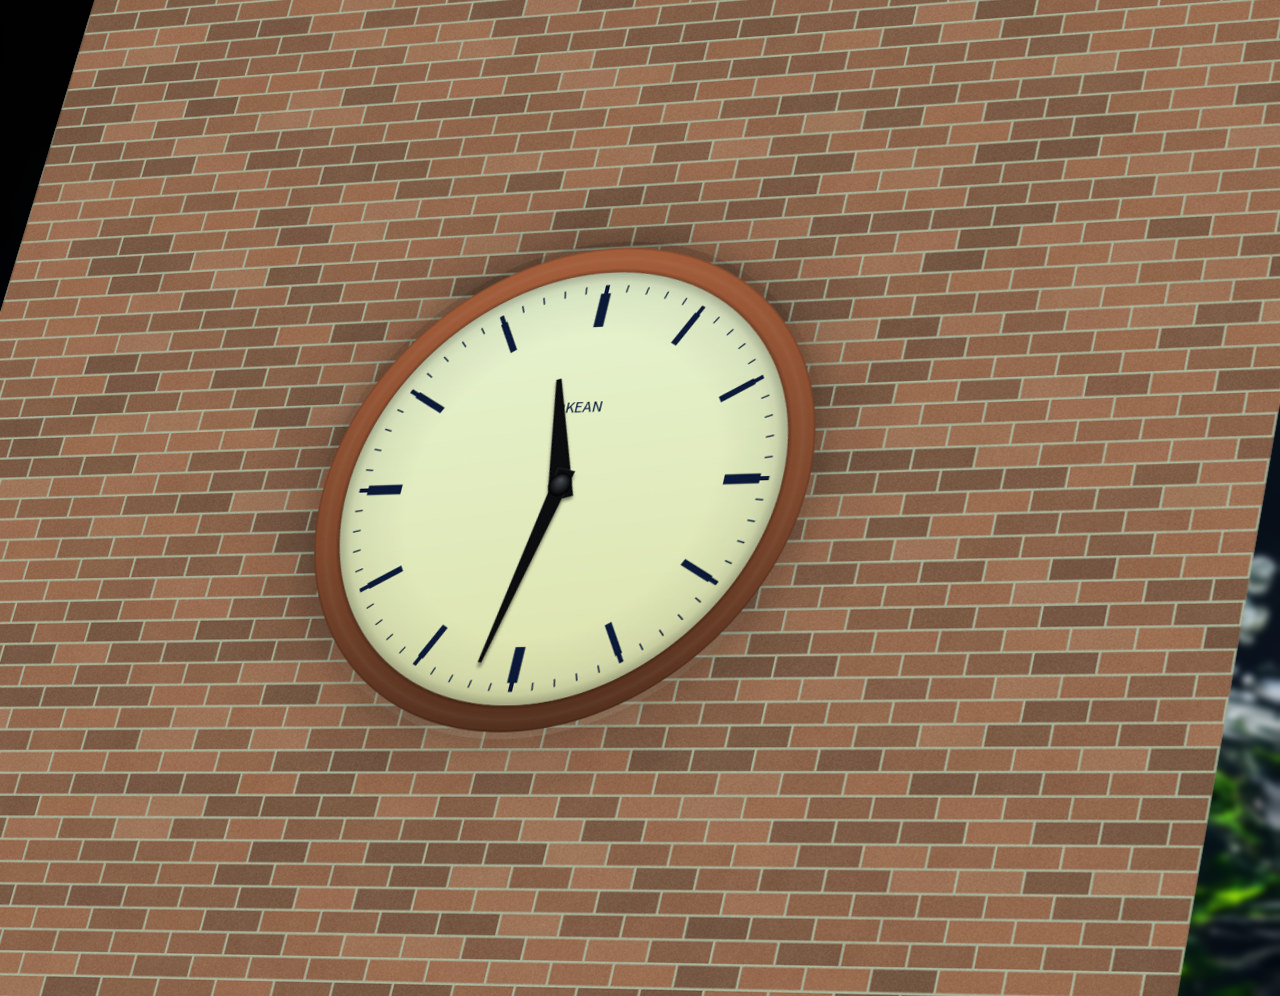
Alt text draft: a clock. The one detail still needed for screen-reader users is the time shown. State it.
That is 11:32
